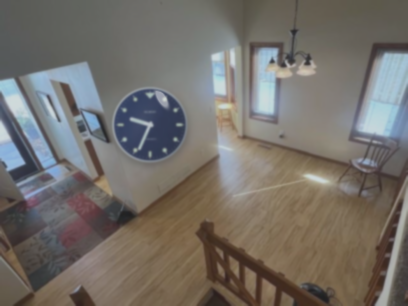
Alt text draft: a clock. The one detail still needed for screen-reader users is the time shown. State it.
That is 9:34
